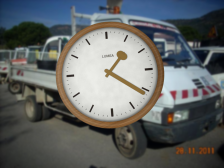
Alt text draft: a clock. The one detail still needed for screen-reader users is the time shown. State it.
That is 1:21
